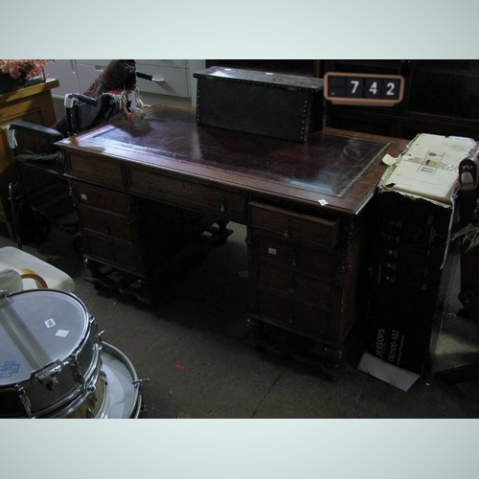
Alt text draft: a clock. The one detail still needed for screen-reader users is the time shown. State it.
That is 7:42
